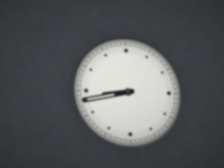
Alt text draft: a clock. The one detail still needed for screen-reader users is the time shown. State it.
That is 8:43
